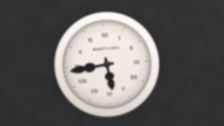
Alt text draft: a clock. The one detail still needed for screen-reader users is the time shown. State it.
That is 5:44
